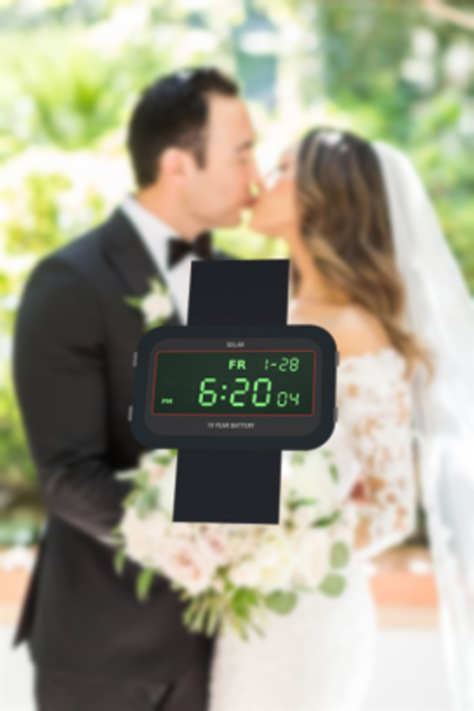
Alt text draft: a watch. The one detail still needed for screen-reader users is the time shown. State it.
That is 6:20:04
